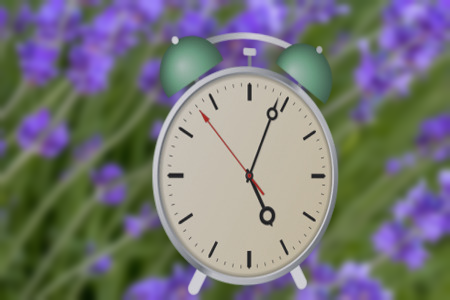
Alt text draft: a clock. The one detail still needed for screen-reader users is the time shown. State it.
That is 5:03:53
